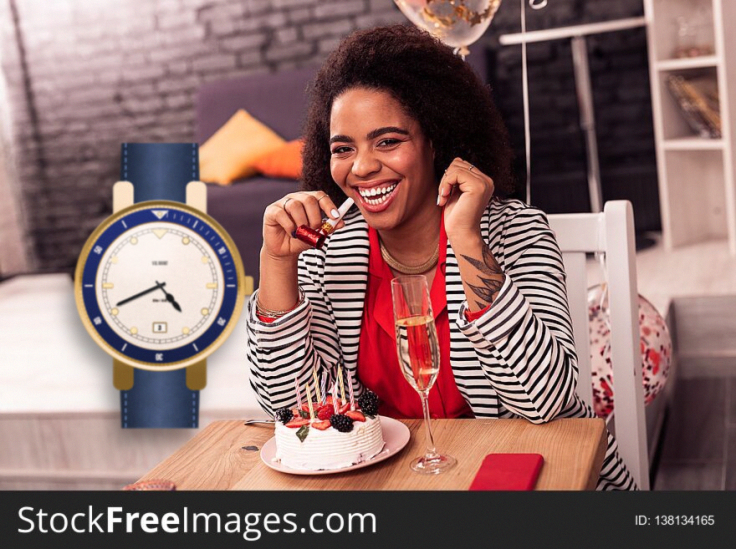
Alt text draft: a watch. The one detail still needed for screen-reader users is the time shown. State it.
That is 4:41
